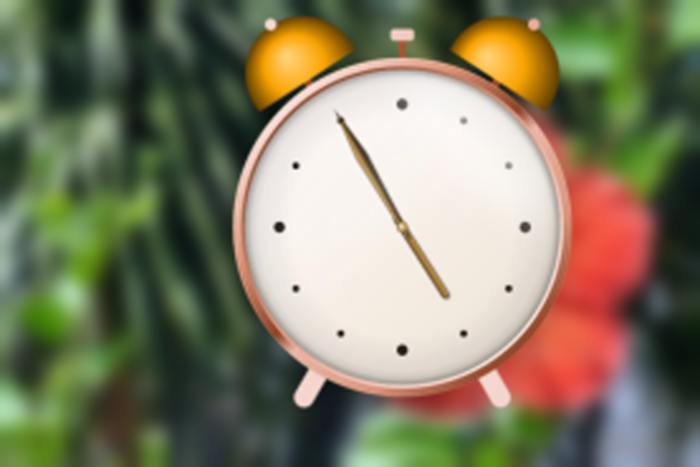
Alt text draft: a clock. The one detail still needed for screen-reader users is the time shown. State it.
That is 4:55
